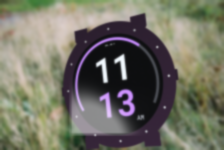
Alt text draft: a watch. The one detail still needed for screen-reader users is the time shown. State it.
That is 11:13
